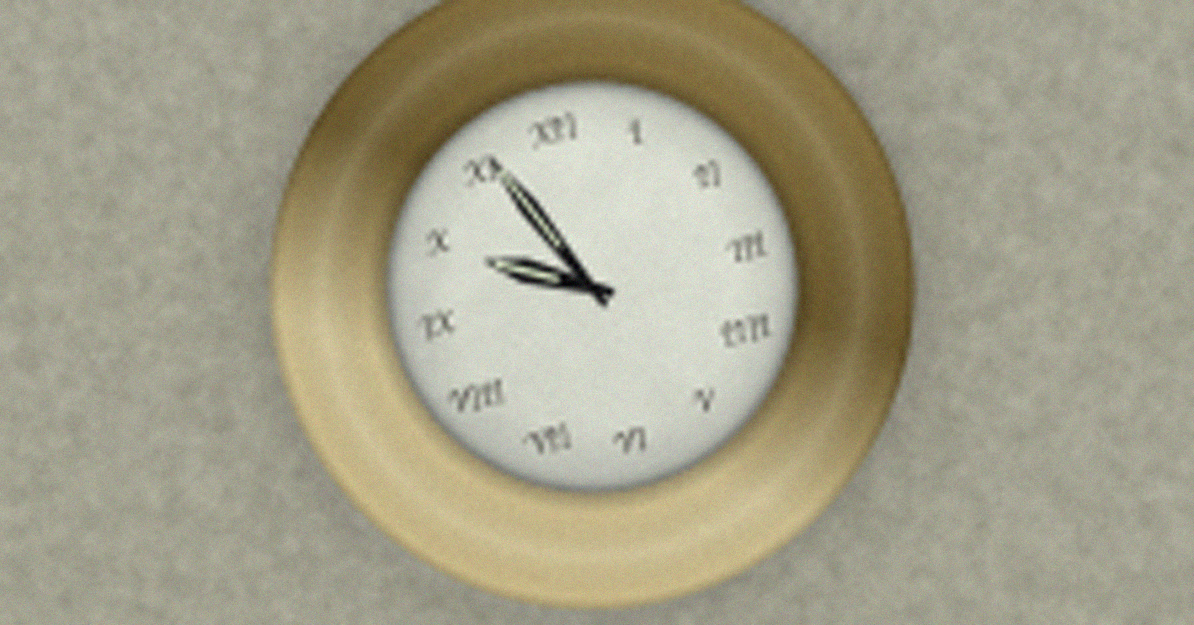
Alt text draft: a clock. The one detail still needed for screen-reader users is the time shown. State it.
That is 9:56
